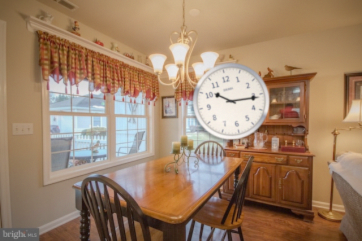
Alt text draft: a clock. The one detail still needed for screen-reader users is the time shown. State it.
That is 10:16
